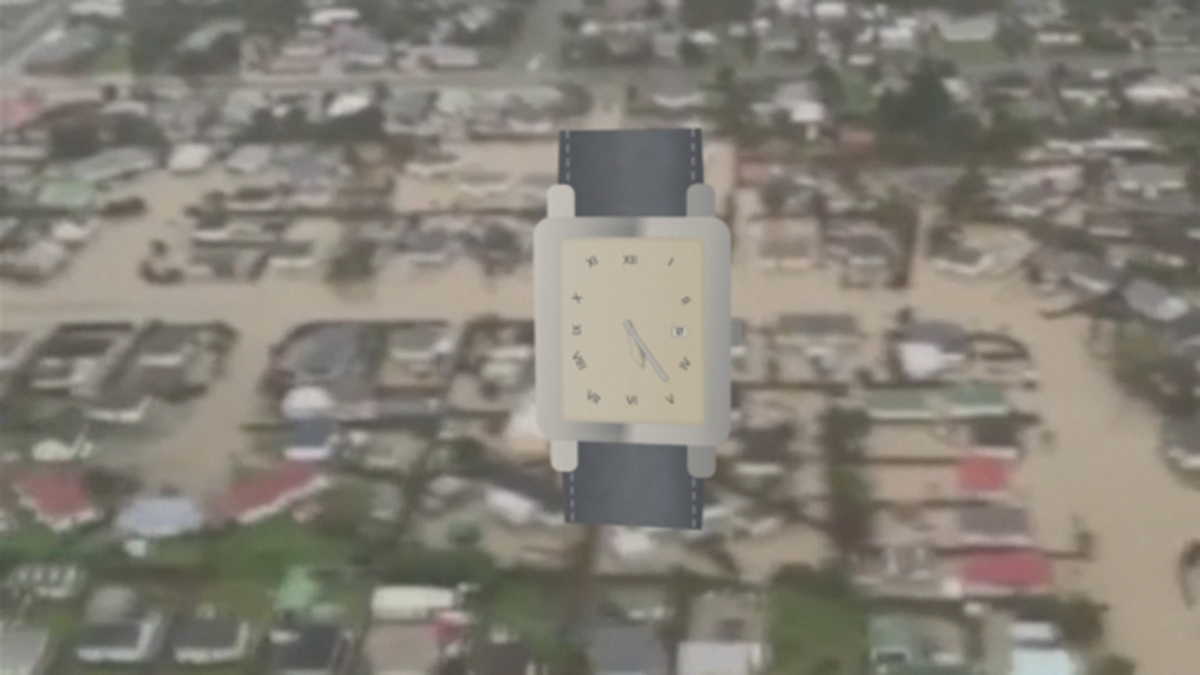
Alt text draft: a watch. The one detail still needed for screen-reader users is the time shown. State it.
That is 5:24
